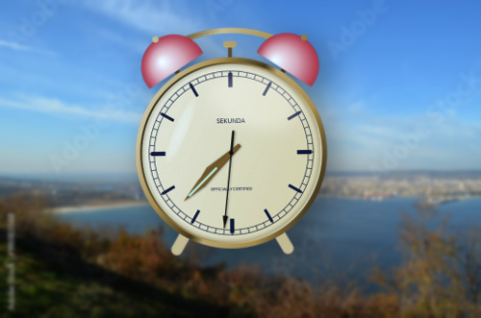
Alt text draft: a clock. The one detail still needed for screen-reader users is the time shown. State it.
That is 7:37:31
